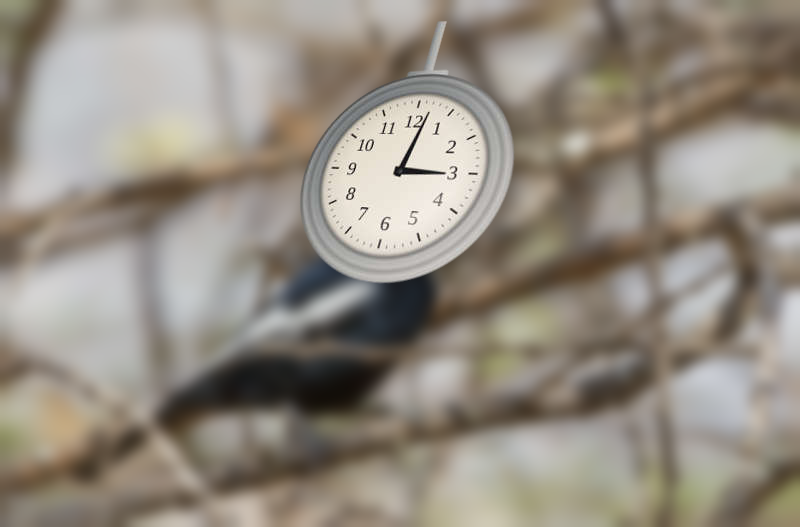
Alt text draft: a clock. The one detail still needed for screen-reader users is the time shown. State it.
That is 3:02
